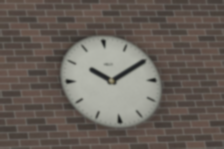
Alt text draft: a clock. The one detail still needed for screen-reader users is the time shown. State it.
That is 10:10
